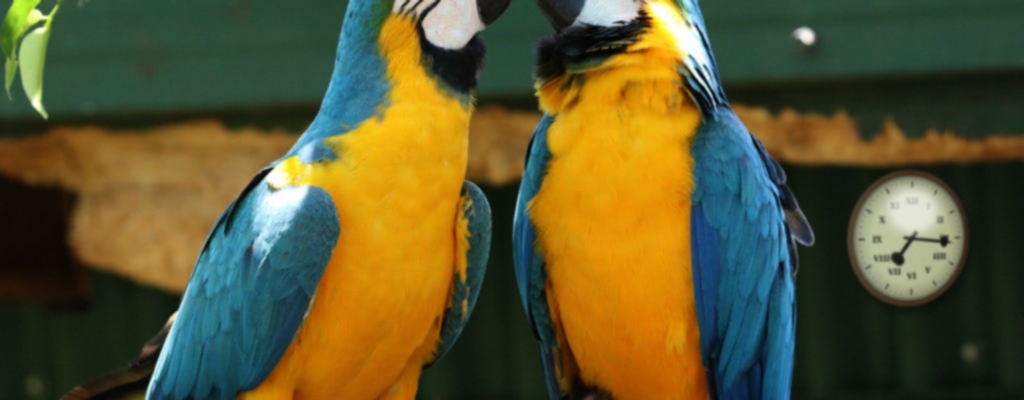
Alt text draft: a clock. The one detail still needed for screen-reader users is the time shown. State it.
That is 7:16
